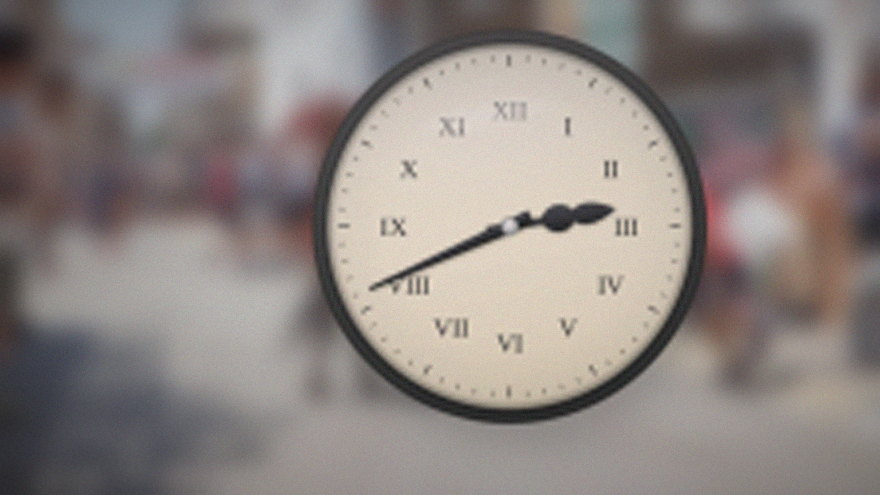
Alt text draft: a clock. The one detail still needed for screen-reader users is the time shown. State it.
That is 2:41
